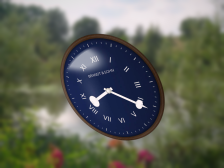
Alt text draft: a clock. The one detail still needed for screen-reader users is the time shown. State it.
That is 8:21
